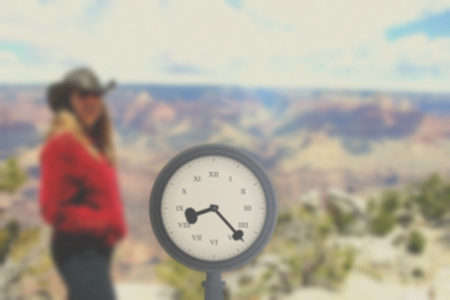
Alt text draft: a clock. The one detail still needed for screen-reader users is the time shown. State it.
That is 8:23
